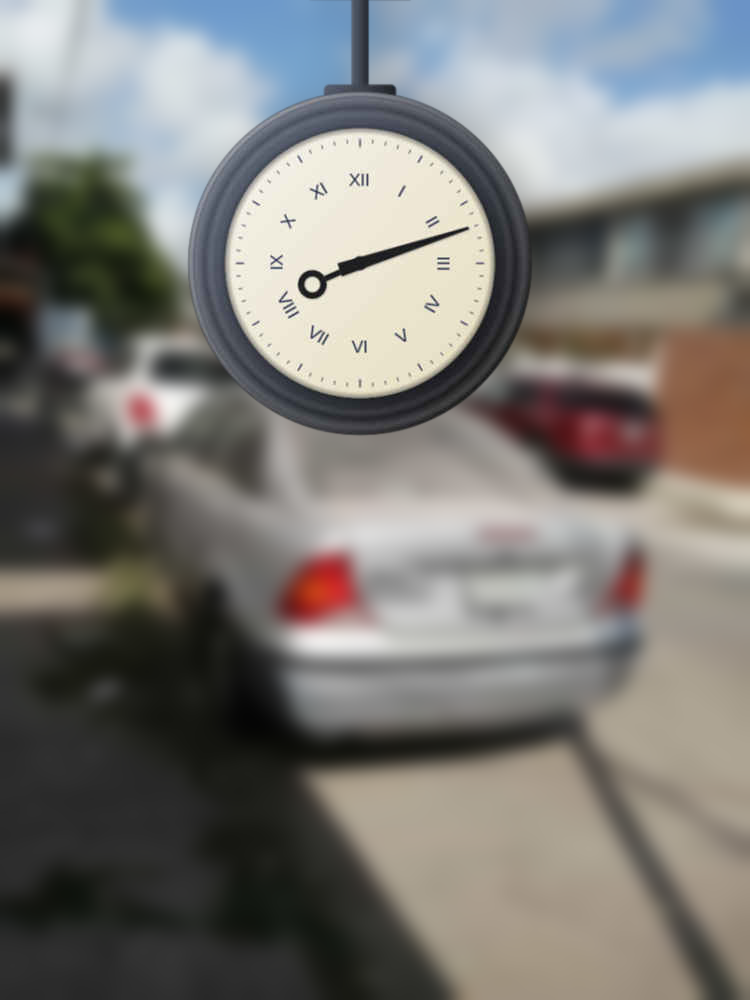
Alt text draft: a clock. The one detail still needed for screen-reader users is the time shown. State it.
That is 8:12
